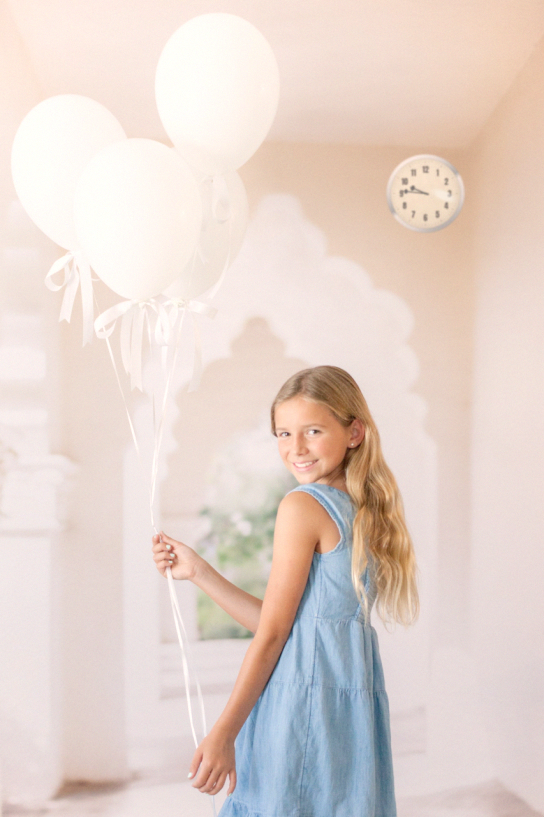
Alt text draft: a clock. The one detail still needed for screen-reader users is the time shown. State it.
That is 9:46
